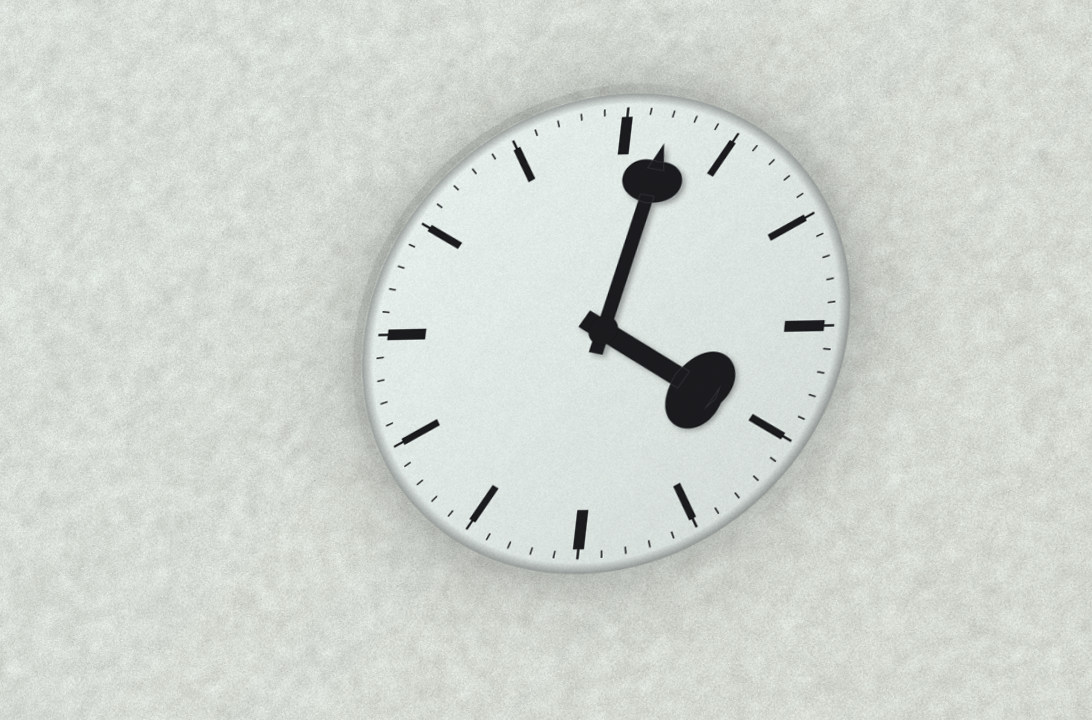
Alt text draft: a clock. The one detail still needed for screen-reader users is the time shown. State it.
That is 4:02
